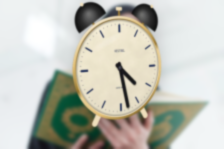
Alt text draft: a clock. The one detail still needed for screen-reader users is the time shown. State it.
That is 4:28
